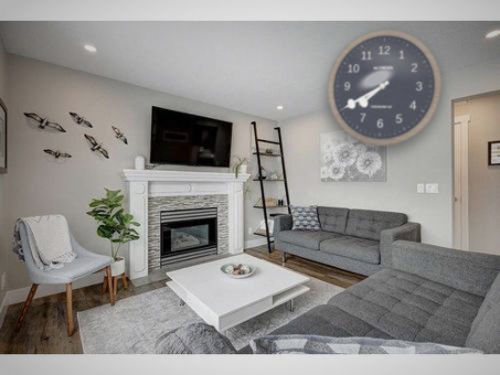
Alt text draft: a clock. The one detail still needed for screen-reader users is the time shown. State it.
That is 7:40
